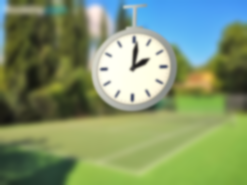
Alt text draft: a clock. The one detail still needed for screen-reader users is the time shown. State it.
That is 2:01
